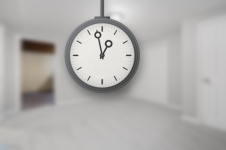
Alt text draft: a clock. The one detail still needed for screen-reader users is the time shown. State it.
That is 12:58
